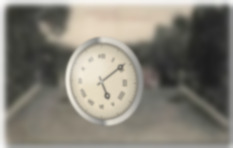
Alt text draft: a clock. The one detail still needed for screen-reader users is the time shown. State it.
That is 5:09
